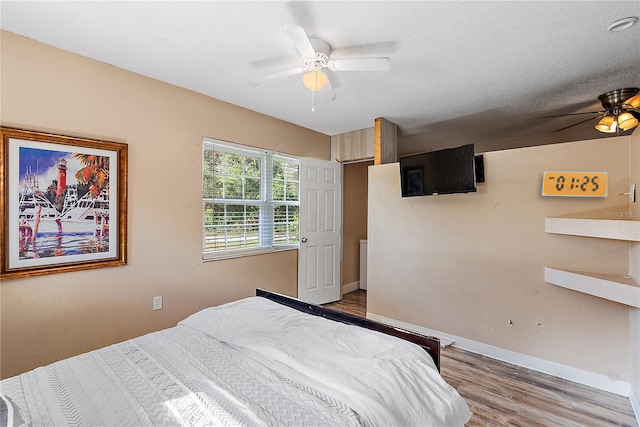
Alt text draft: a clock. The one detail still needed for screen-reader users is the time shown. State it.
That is 1:25
